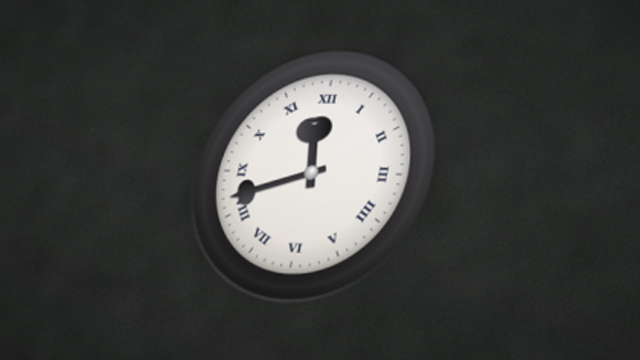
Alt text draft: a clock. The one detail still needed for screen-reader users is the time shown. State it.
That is 11:42
